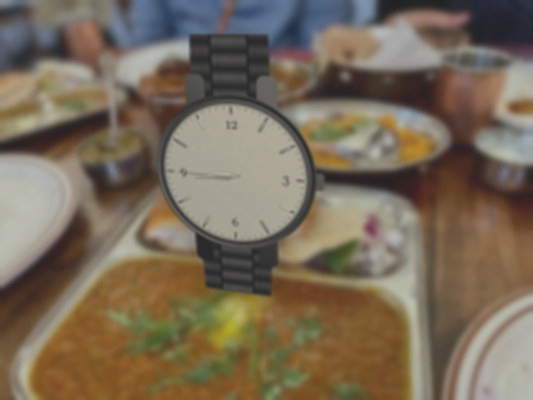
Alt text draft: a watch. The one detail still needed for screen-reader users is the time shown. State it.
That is 8:45
